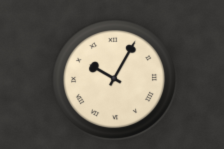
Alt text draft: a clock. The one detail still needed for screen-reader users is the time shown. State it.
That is 10:05
